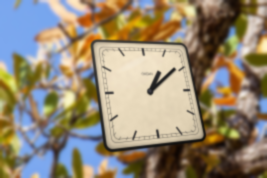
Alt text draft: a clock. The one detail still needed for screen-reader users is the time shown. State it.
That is 1:09
